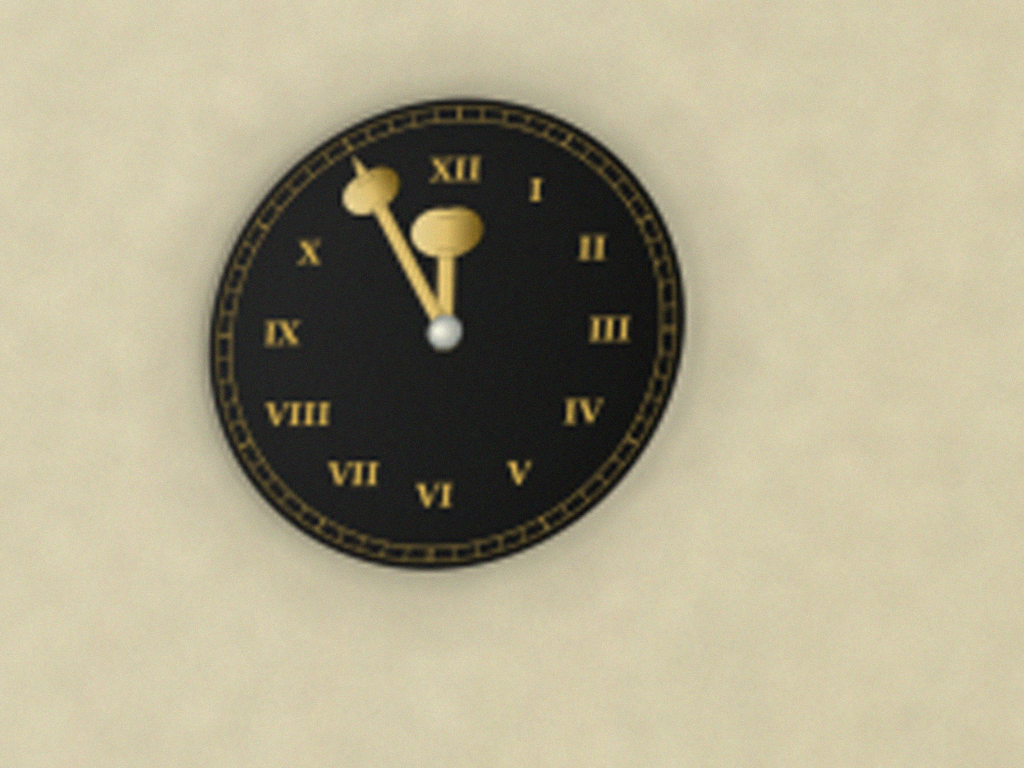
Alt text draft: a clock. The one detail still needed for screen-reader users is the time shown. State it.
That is 11:55
